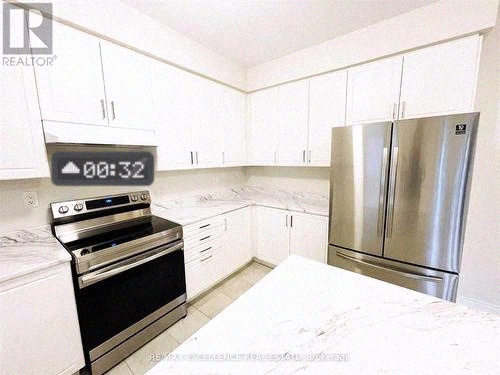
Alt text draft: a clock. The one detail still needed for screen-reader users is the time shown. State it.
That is 0:32
